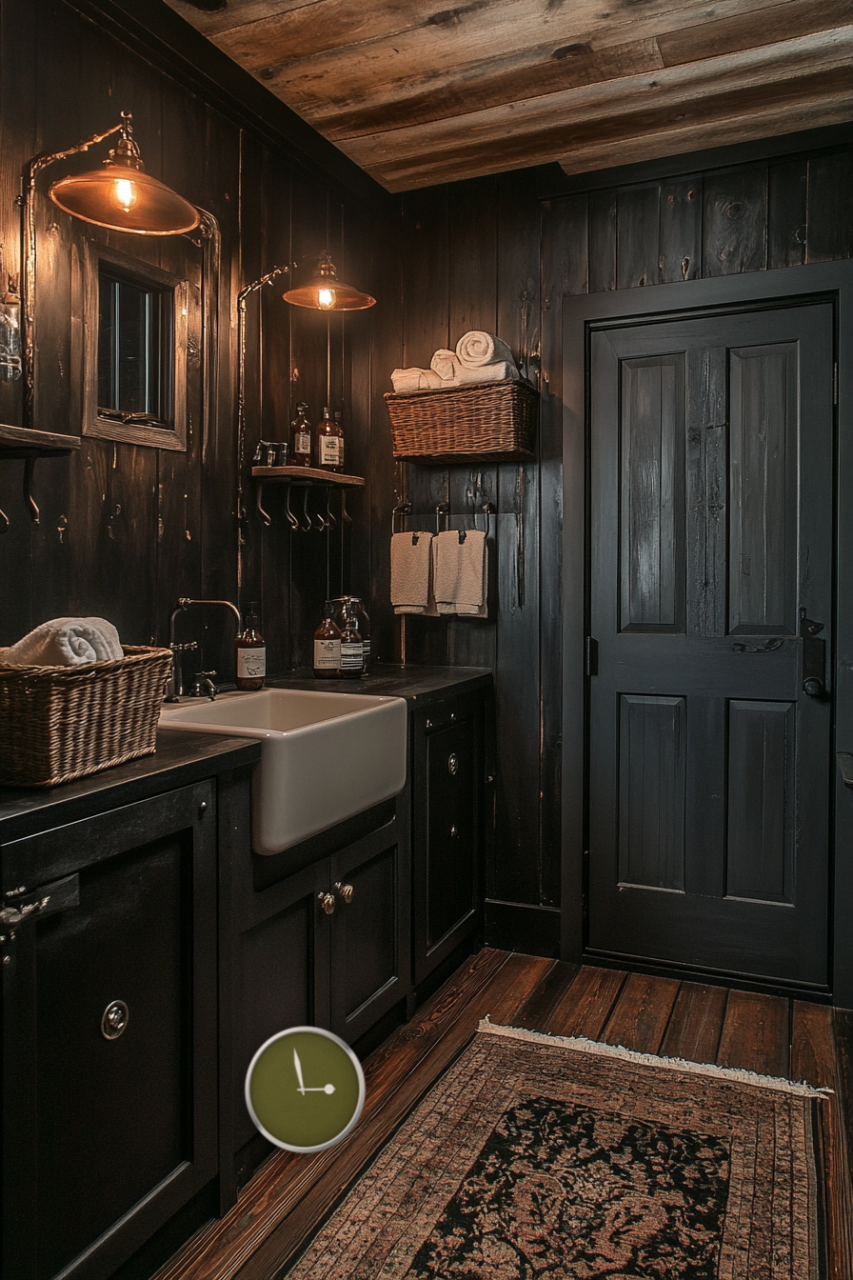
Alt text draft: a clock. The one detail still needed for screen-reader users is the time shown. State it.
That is 2:58
